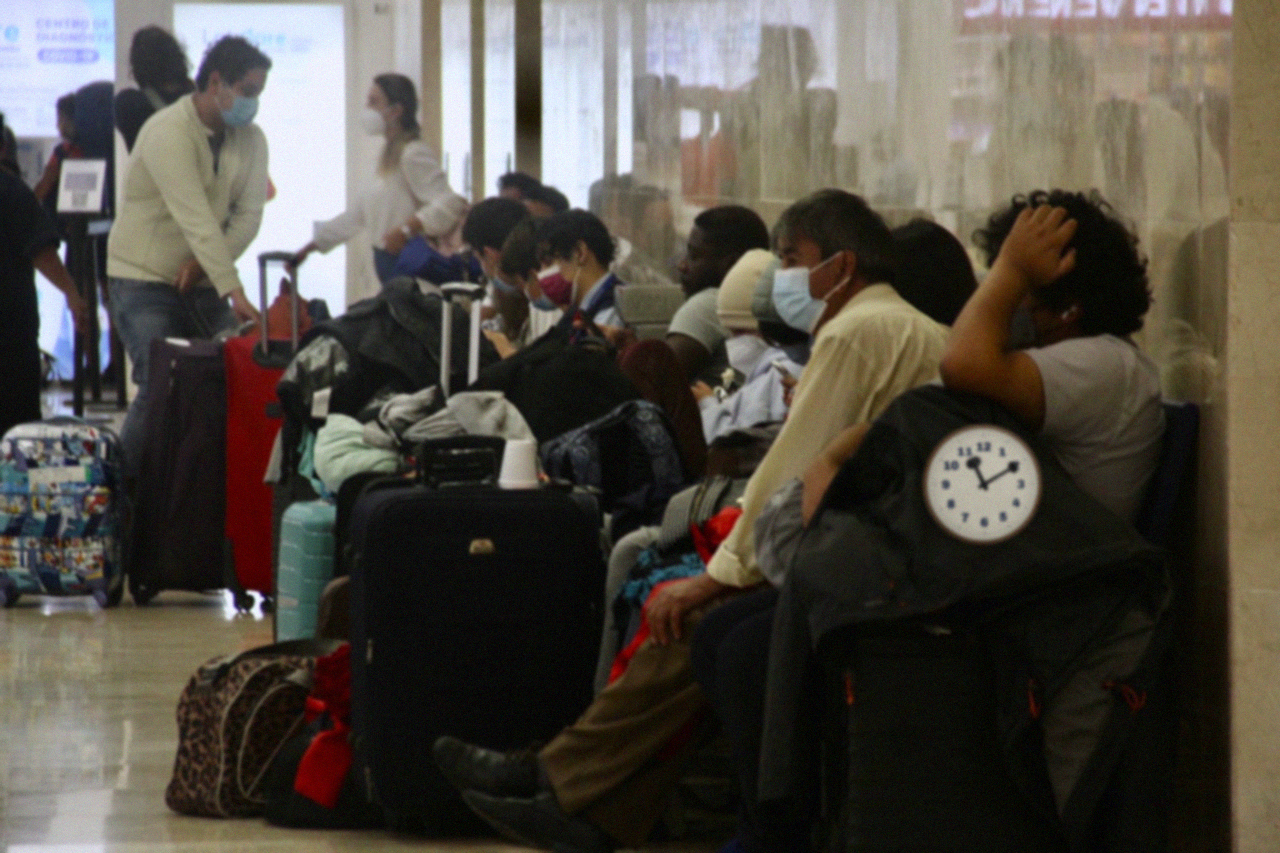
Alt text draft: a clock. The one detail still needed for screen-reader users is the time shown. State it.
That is 11:10
